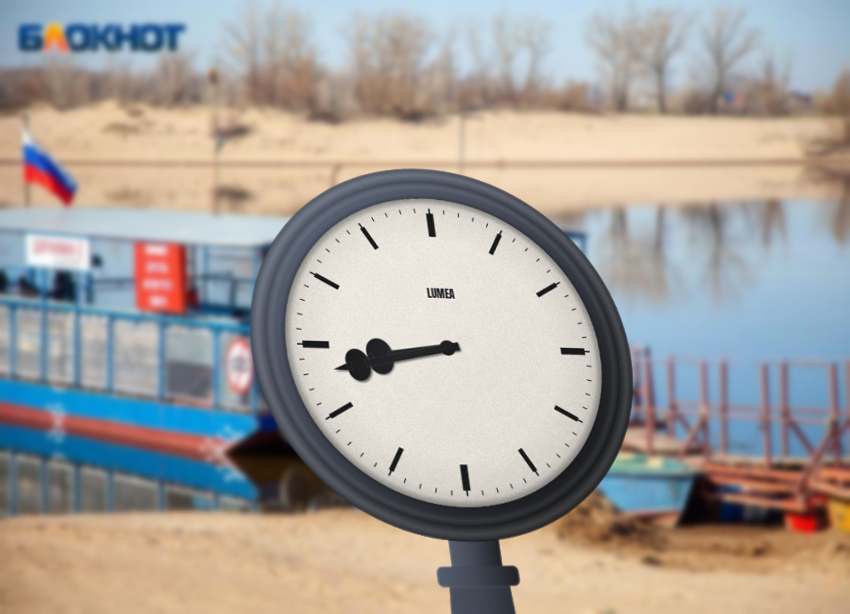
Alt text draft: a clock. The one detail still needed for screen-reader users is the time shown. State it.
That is 8:43
